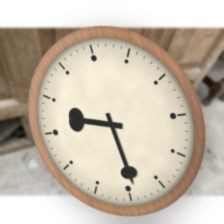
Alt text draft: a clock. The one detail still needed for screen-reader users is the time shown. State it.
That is 9:29
